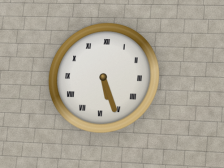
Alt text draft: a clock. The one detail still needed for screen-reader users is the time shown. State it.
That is 5:26
